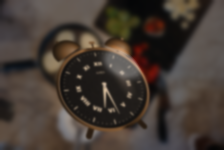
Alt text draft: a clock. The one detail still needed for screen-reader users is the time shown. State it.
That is 6:28
